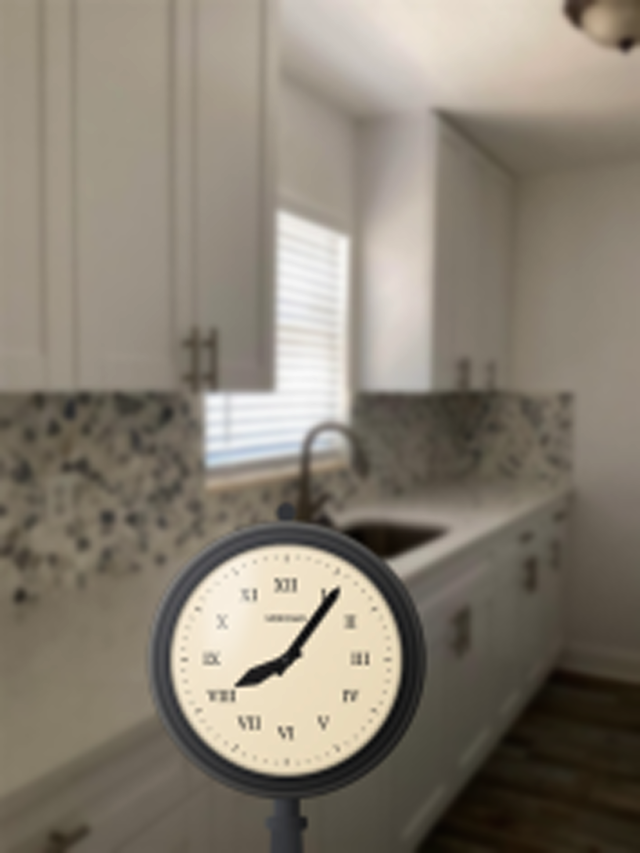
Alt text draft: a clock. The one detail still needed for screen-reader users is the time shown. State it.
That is 8:06
